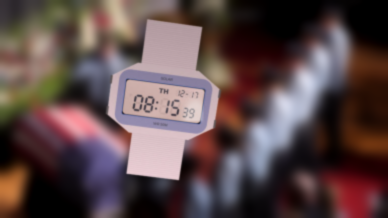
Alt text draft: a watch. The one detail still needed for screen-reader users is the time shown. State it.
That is 8:15:39
